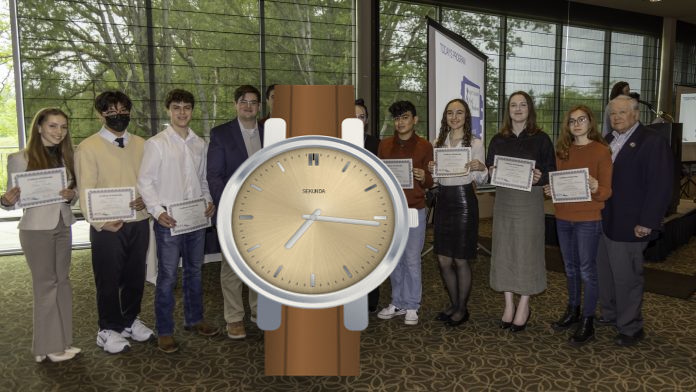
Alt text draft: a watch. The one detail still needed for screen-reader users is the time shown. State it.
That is 7:16
